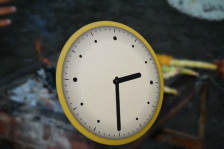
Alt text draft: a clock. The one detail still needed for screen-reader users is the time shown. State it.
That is 2:30
